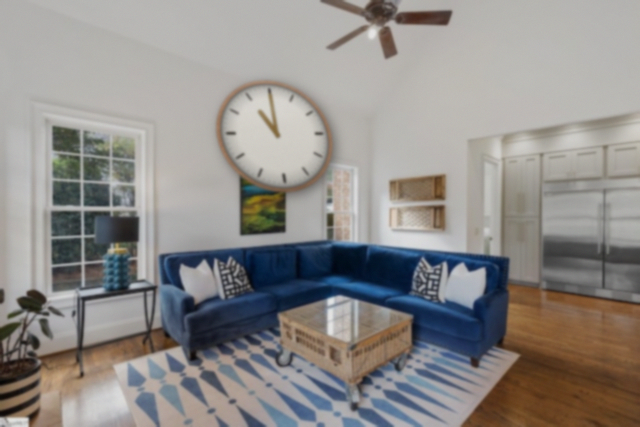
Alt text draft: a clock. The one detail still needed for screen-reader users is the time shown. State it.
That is 11:00
